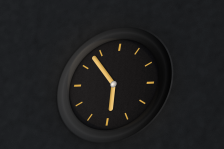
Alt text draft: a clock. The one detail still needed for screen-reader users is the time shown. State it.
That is 5:53
